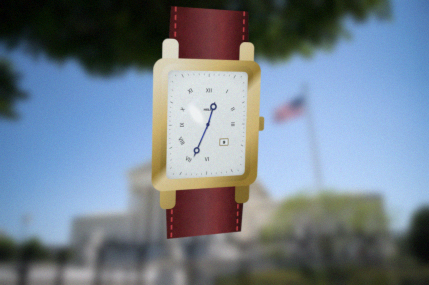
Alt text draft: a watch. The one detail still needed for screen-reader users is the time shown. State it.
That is 12:34
